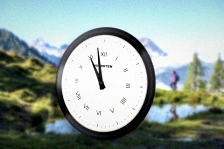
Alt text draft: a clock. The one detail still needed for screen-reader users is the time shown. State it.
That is 10:58
